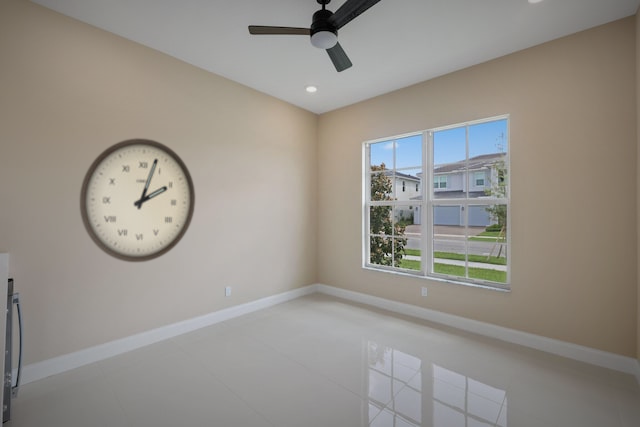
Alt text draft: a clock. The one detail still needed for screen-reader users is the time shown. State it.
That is 2:03
